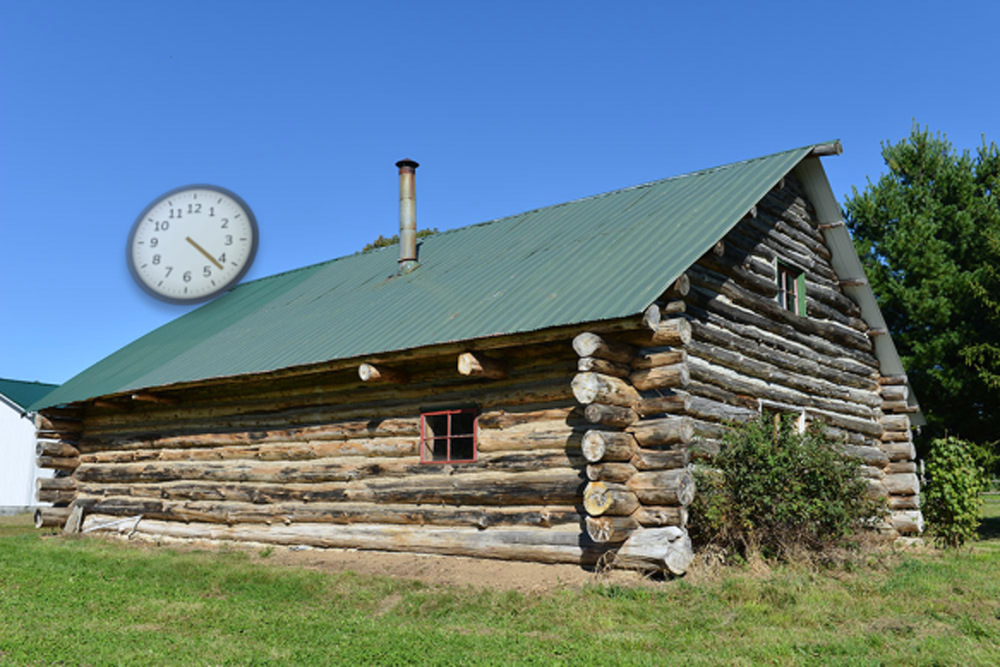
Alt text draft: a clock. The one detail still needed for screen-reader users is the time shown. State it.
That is 4:22
